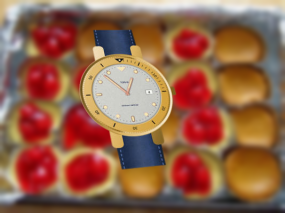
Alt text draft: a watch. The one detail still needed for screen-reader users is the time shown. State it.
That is 12:53
